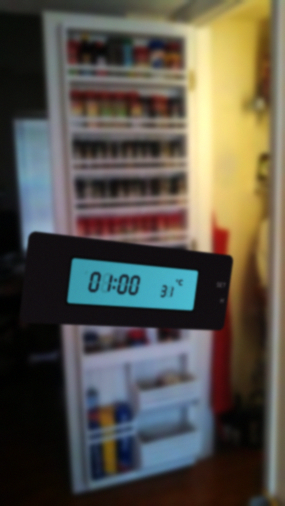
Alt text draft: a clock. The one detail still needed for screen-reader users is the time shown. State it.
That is 1:00
